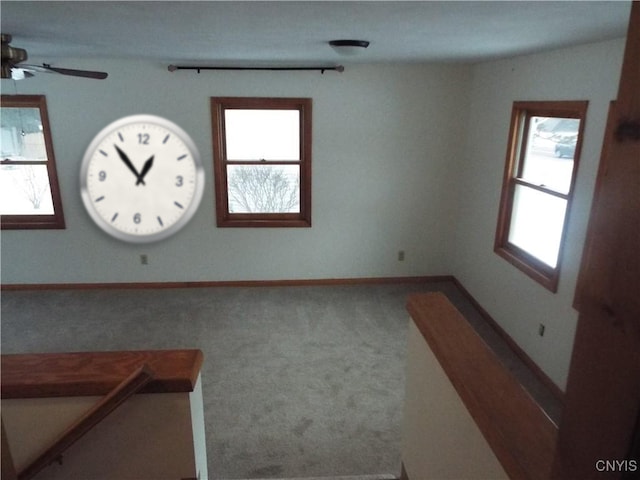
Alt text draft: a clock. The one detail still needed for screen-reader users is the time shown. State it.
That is 12:53
